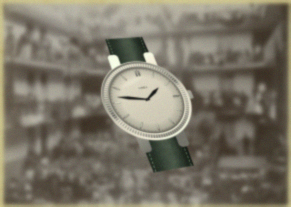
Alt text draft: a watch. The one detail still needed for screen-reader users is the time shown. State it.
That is 1:47
